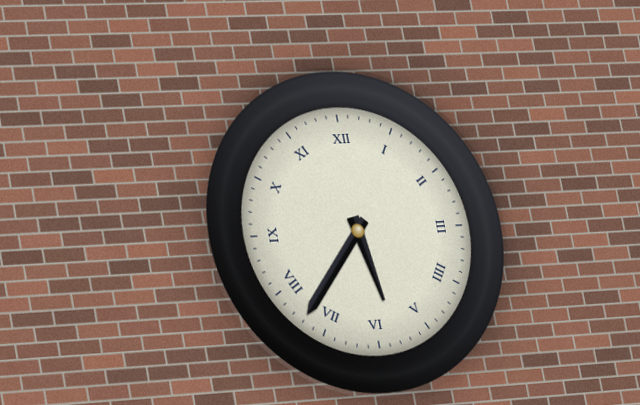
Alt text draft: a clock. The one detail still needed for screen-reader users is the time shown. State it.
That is 5:37
